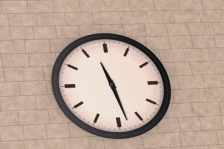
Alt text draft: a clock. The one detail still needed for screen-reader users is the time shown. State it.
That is 11:28
